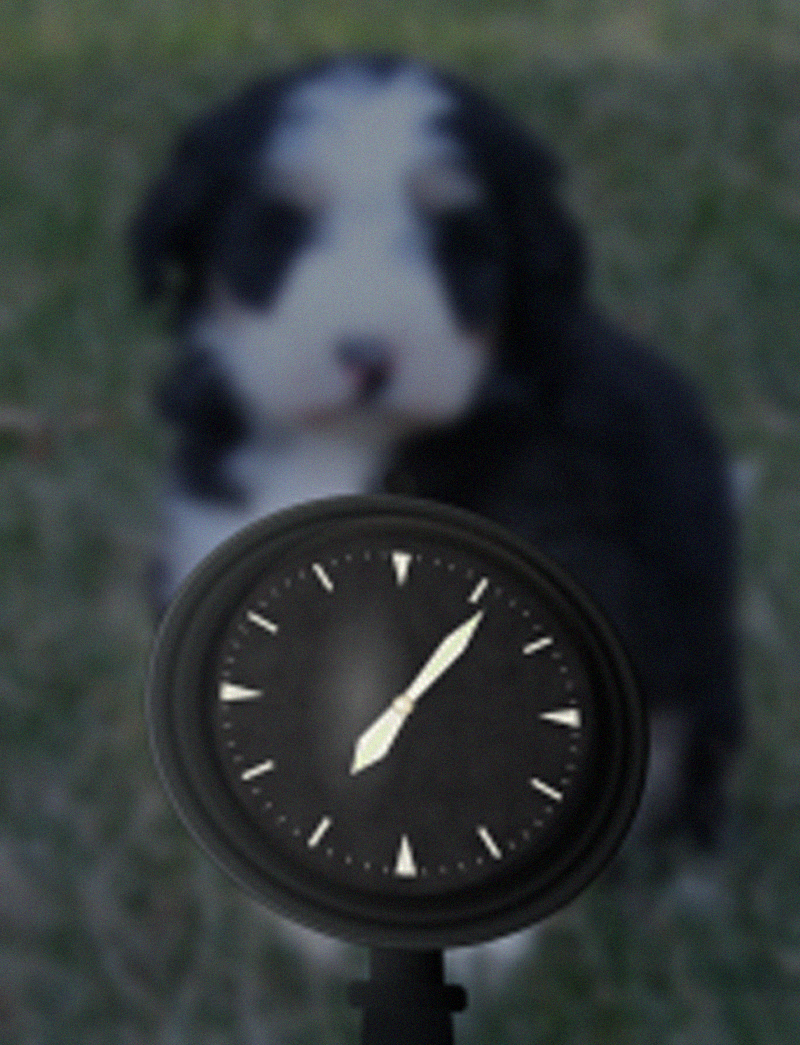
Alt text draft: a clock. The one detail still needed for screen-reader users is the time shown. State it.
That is 7:06
